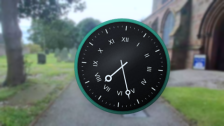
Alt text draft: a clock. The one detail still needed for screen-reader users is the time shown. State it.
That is 7:27
